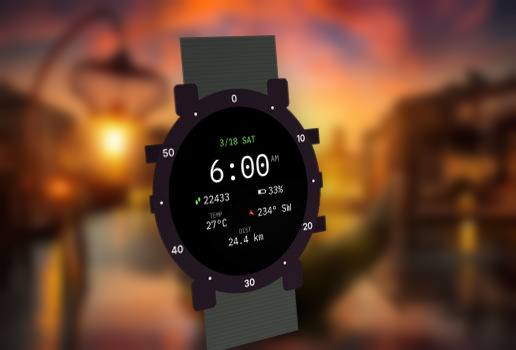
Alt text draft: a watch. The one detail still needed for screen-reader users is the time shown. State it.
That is 6:00
